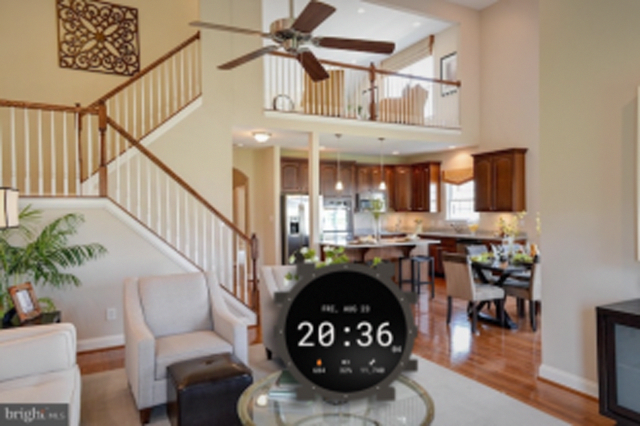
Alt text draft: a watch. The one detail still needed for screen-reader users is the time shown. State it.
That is 20:36
